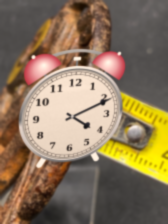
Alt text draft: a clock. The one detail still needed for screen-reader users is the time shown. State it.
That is 4:11
